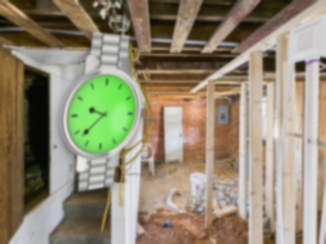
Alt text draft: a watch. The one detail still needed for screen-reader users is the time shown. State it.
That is 9:38
